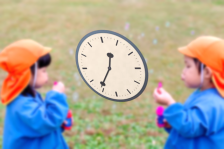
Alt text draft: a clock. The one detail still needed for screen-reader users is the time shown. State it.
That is 12:36
